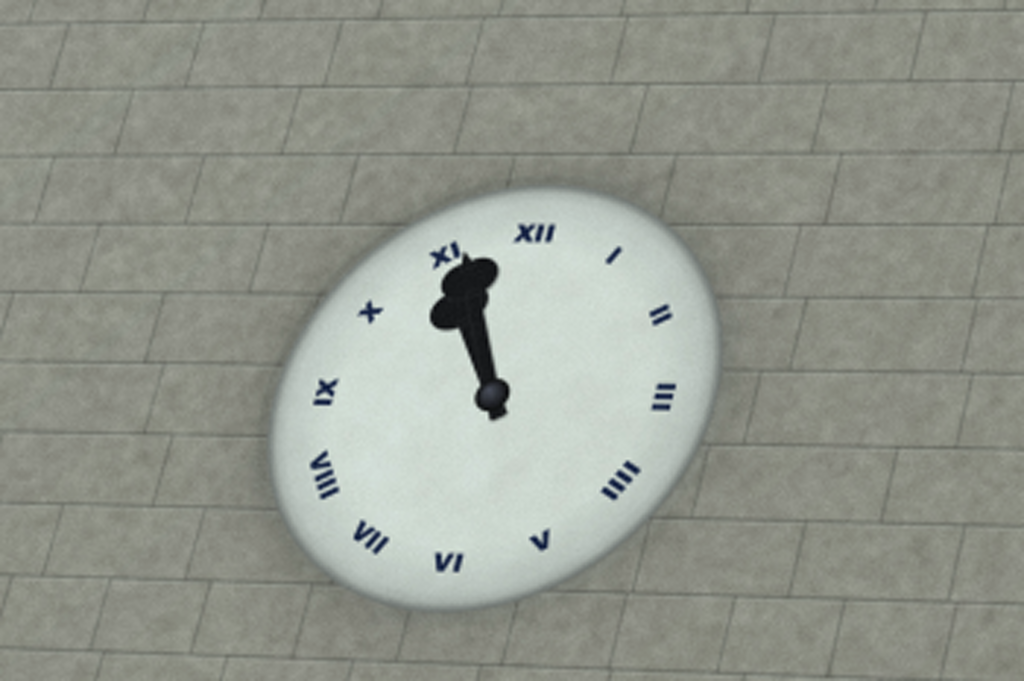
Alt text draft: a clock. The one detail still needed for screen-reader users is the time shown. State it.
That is 10:56
